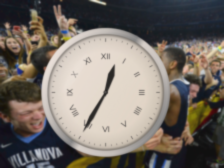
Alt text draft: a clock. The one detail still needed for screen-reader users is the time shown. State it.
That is 12:35
